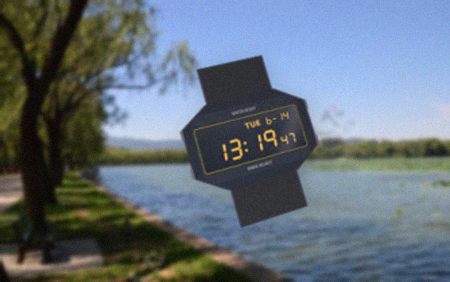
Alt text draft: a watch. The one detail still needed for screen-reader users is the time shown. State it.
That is 13:19:47
